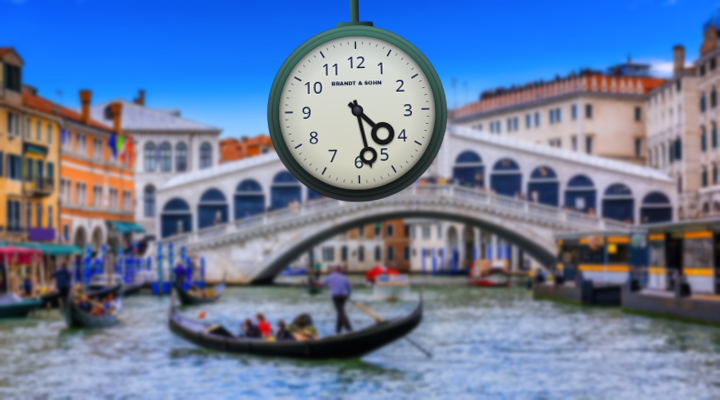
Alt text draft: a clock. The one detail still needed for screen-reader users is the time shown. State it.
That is 4:28
